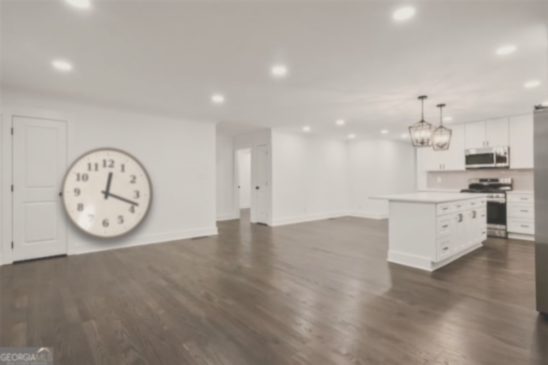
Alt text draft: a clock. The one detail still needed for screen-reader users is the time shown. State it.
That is 12:18
